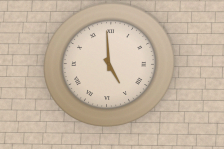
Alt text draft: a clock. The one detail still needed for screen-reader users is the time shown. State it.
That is 4:59
